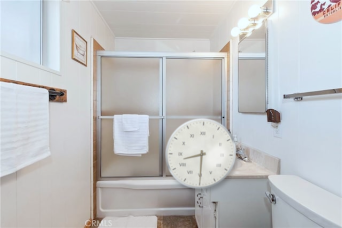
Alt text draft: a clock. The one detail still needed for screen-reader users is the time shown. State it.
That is 8:30
